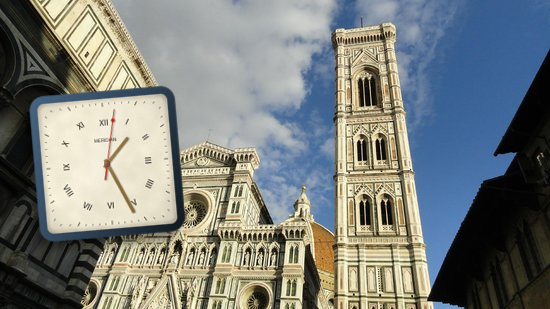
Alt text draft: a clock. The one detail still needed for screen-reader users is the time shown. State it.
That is 1:26:02
